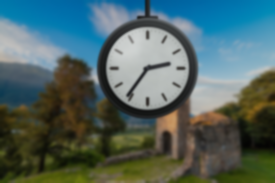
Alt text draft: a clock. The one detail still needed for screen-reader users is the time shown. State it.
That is 2:36
